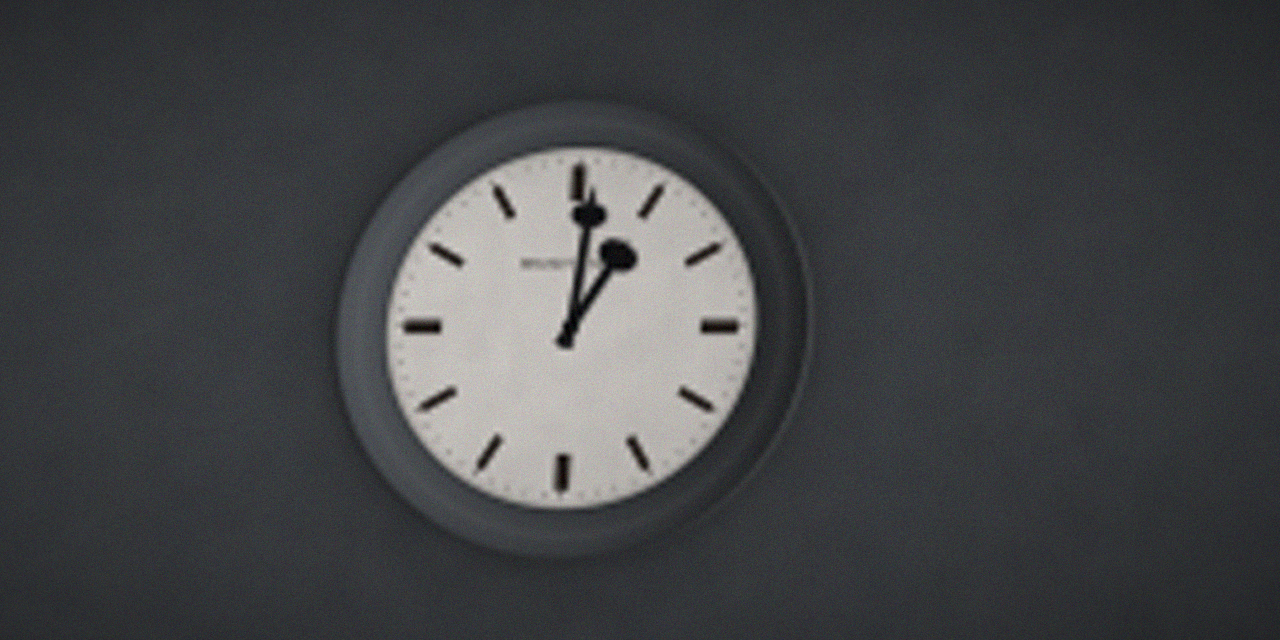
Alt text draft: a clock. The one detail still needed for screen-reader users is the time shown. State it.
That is 1:01
